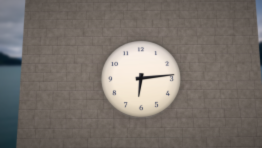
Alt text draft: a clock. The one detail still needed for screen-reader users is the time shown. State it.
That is 6:14
